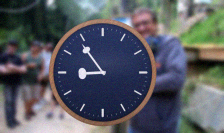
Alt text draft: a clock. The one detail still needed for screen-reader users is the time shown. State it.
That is 8:54
